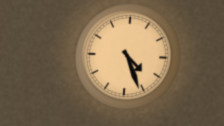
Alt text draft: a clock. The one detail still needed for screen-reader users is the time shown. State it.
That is 4:26
